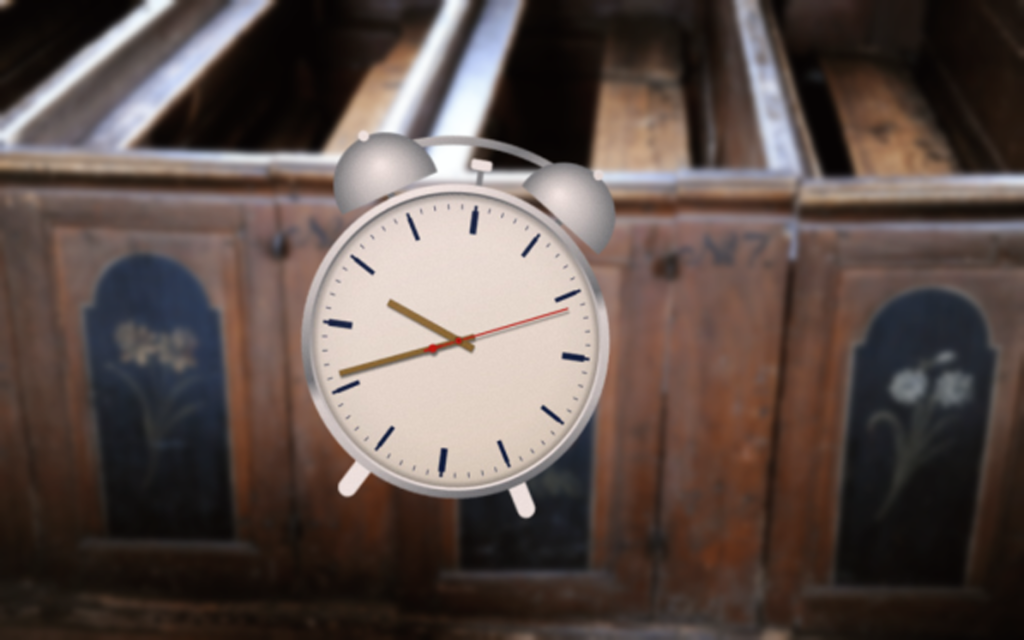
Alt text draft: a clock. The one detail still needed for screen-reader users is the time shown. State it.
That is 9:41:11
